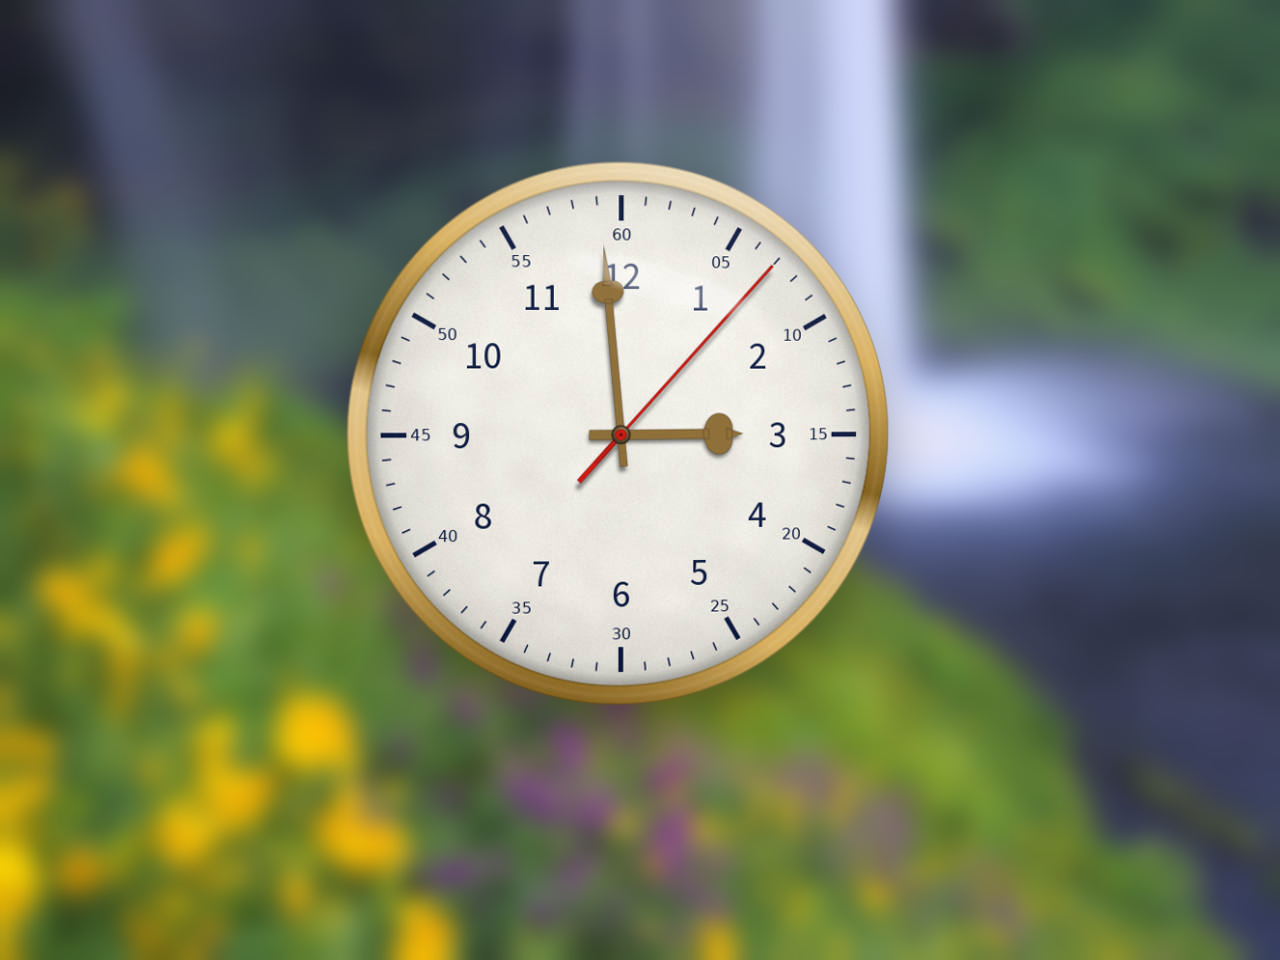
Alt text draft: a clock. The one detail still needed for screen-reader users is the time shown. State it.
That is 2:59:07
